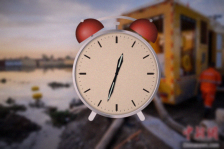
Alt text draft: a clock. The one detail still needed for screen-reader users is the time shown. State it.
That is 12:33
